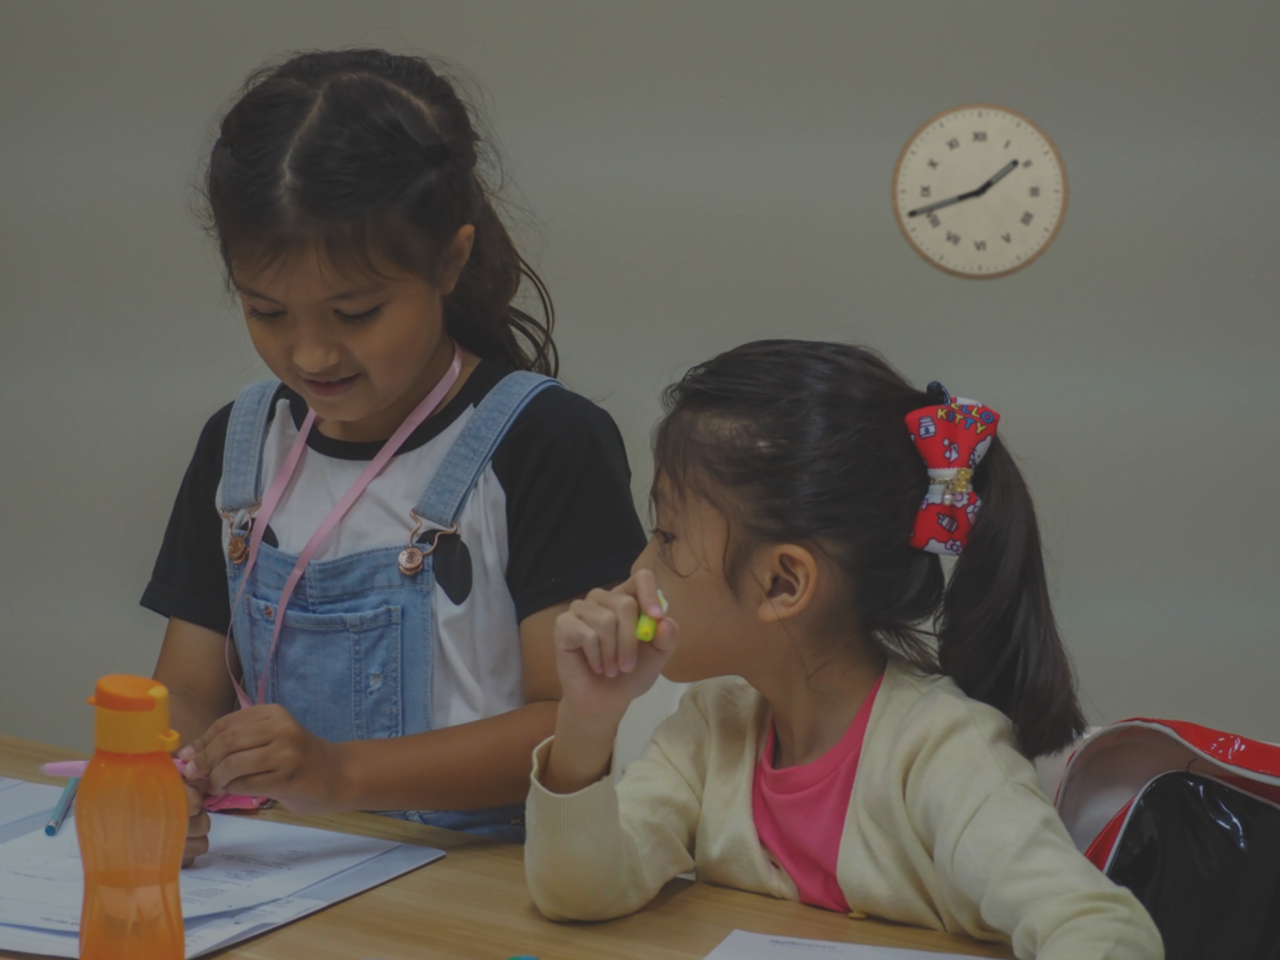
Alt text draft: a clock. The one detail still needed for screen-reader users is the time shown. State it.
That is 1:42
